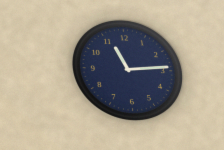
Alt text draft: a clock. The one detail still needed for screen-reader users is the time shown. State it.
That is 11:14
